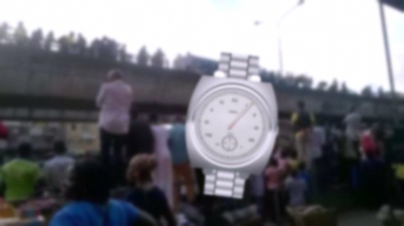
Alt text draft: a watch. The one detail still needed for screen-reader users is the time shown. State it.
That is 1:06
